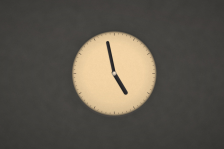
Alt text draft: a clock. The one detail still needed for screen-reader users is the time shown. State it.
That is 4:58
